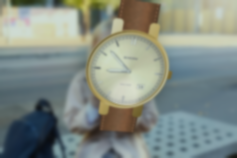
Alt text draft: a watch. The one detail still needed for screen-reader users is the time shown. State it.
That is 8:52
